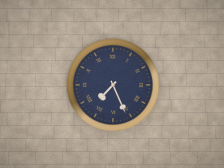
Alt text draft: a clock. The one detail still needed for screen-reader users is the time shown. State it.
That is 7:26
